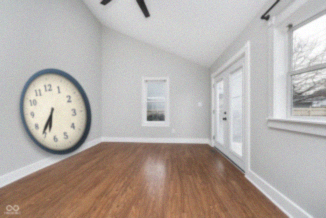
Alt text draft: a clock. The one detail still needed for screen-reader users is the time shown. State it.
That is 6:36
